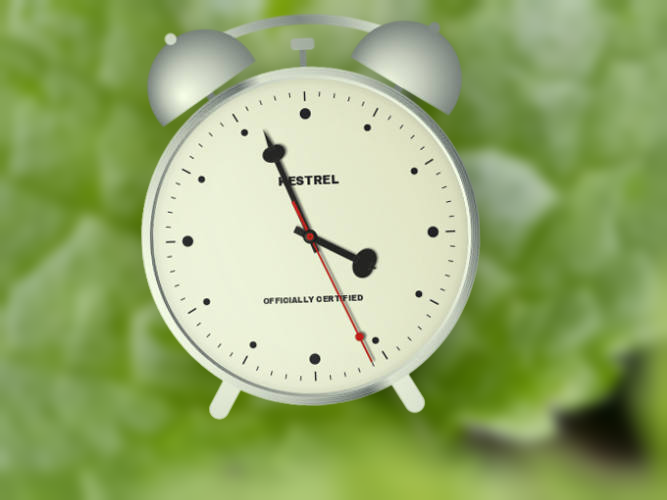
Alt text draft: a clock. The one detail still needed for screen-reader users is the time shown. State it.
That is 3:56:26
